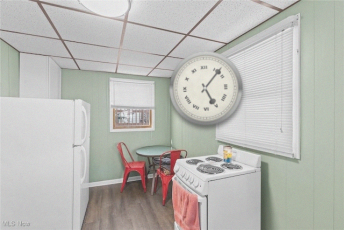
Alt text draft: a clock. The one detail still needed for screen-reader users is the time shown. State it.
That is 5:07
